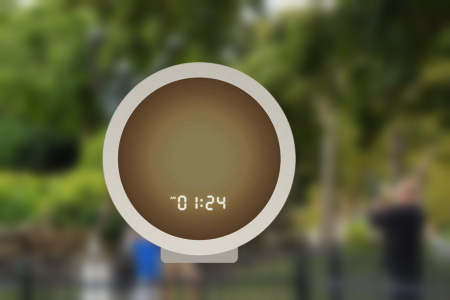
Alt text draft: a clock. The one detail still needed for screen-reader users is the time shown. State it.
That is 1:24
